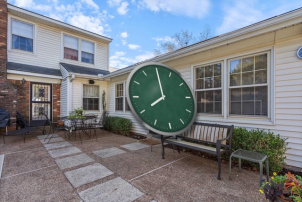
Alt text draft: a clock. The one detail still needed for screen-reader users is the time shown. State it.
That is 8:00
